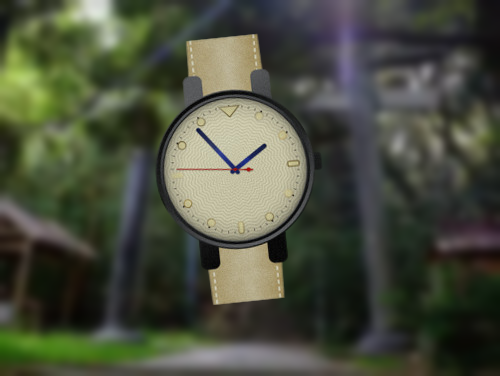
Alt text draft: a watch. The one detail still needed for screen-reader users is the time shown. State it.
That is 1:53:46
